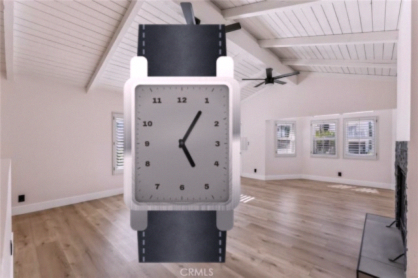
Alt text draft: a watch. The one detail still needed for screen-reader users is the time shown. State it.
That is 5:05
